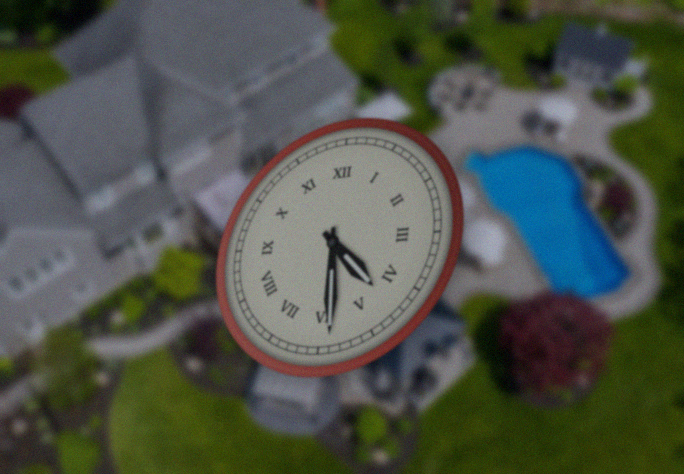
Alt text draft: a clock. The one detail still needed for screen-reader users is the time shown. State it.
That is 4:29
